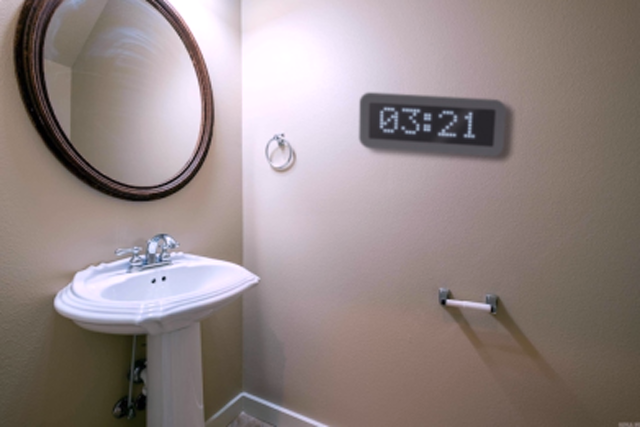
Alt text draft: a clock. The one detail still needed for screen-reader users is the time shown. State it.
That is 3:21
